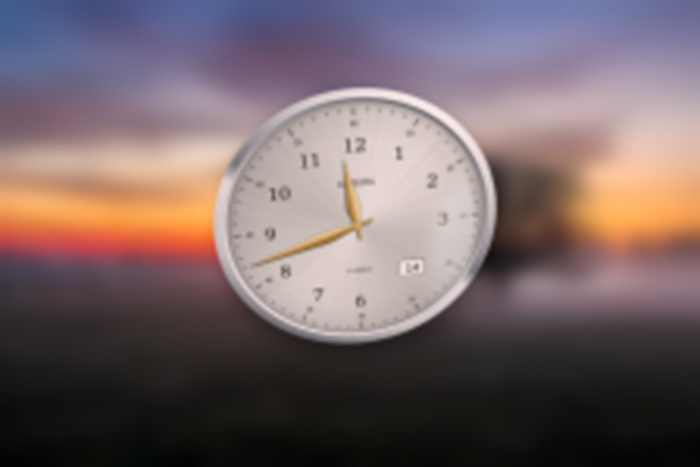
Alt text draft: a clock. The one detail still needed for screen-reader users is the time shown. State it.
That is 11:42
